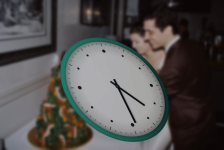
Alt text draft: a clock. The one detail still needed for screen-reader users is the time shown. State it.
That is 4:29
